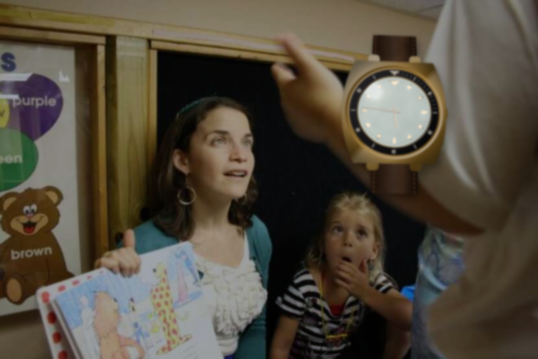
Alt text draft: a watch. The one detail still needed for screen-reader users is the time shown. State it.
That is 5:46
